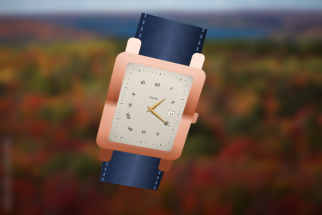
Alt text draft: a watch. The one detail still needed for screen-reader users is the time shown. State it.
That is 1:20
